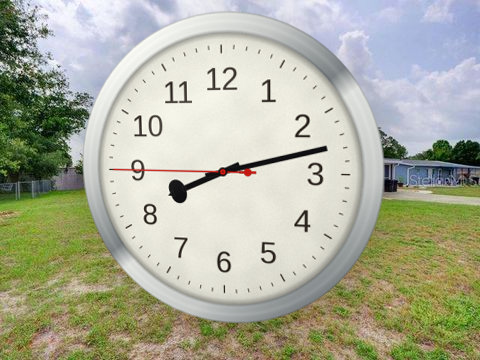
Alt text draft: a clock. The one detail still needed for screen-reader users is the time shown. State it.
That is 8:12:45
